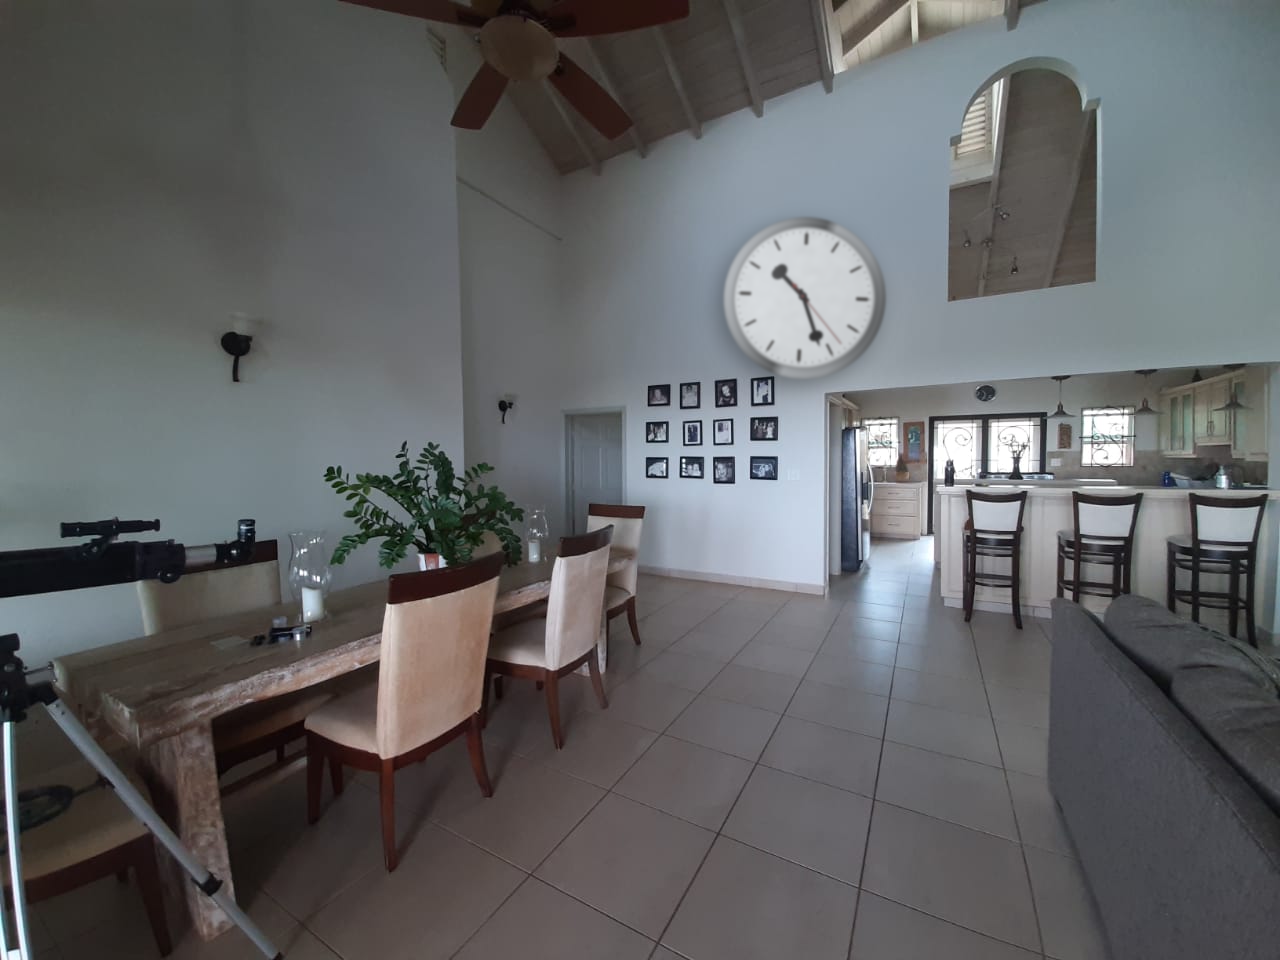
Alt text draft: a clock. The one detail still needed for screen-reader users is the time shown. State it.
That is 10:26:23
